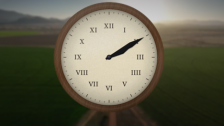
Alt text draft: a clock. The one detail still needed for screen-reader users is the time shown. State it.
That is 2:10
